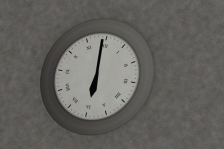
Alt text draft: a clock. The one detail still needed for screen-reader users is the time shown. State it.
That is 5:59
